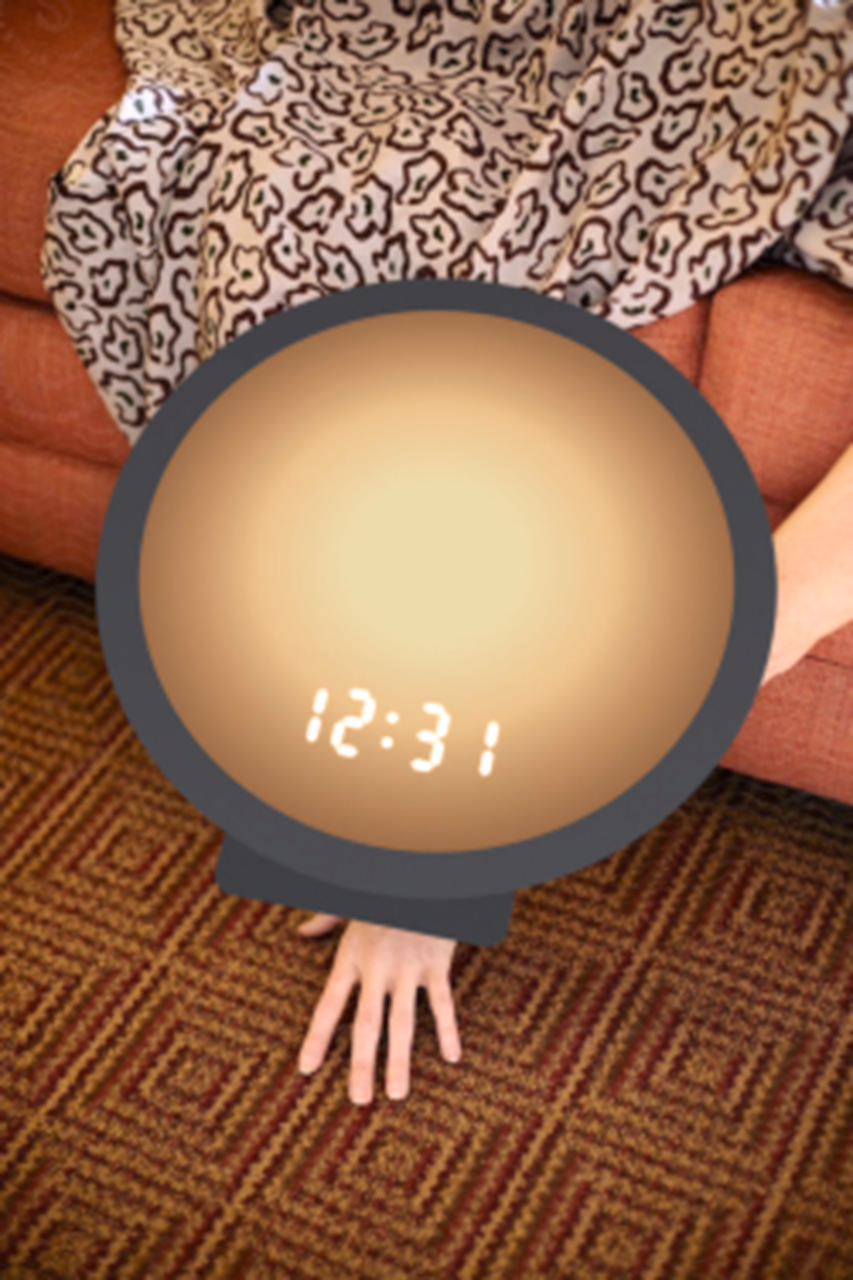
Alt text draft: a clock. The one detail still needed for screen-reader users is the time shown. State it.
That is 12:31
